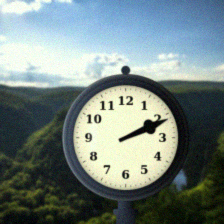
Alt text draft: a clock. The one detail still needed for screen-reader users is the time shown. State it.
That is 2:11
